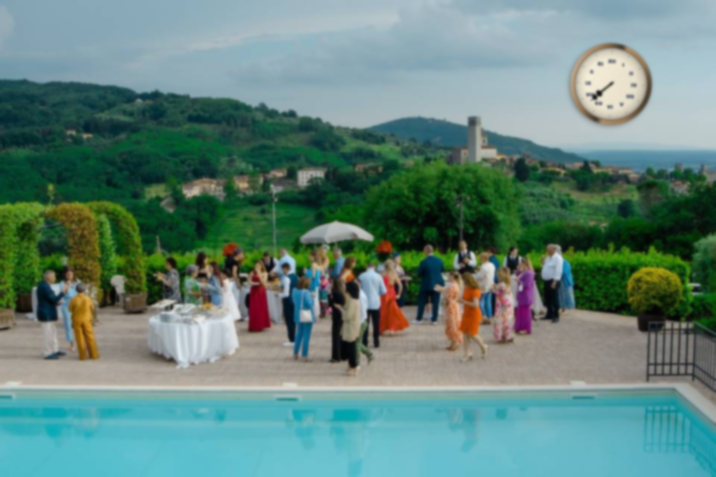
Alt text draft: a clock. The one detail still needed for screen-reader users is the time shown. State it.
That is 7:38
